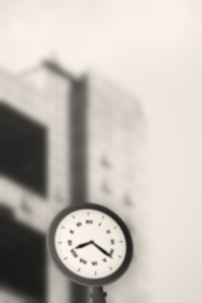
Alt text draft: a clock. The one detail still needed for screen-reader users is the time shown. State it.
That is 8:22
